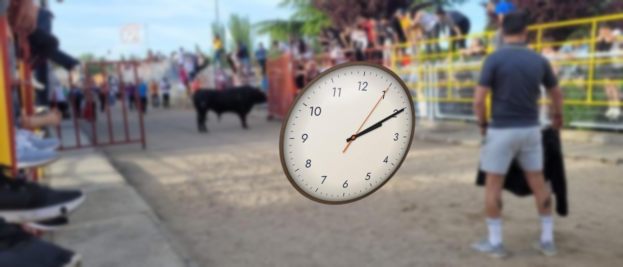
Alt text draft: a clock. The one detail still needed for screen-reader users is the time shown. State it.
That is 2:10:05
